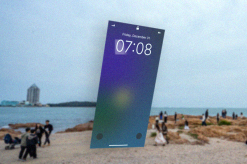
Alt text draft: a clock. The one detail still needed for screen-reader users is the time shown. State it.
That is 7:08
